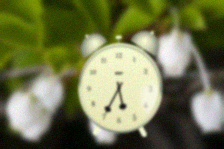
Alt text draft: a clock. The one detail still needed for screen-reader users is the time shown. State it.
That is 5:35
